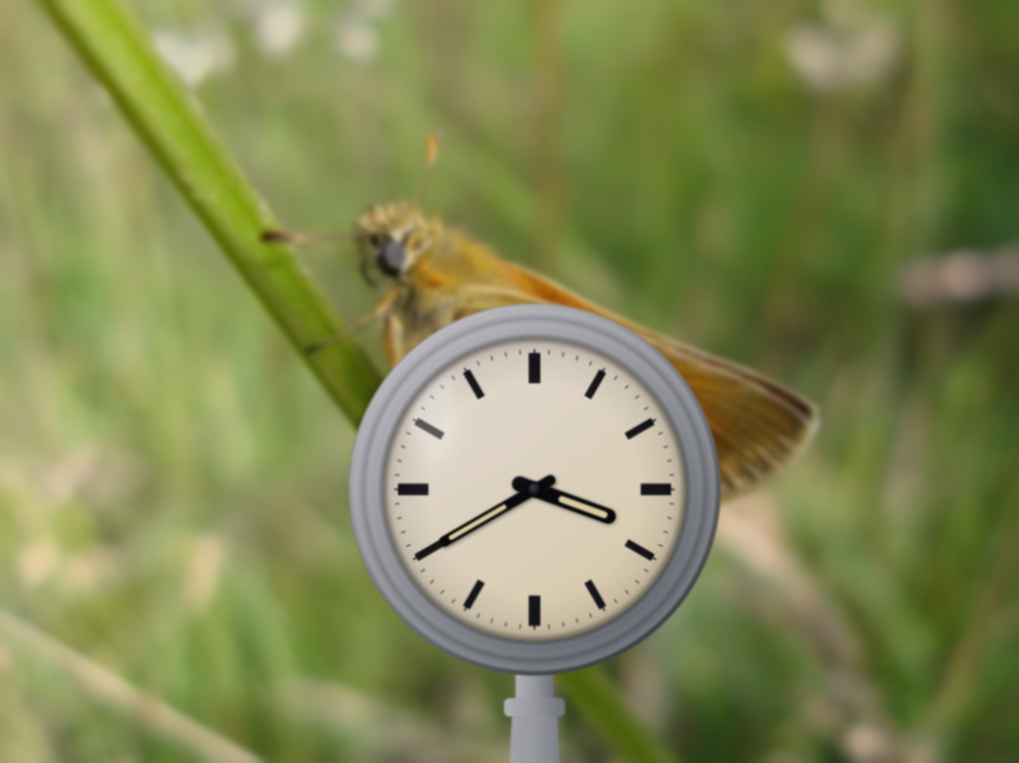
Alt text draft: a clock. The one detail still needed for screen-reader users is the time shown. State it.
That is 3:40
